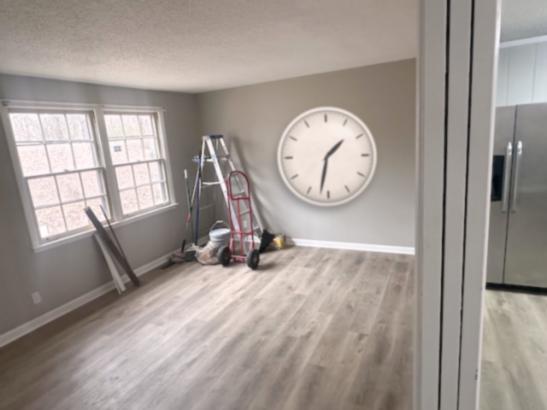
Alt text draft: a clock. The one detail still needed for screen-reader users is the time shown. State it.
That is 1:32
